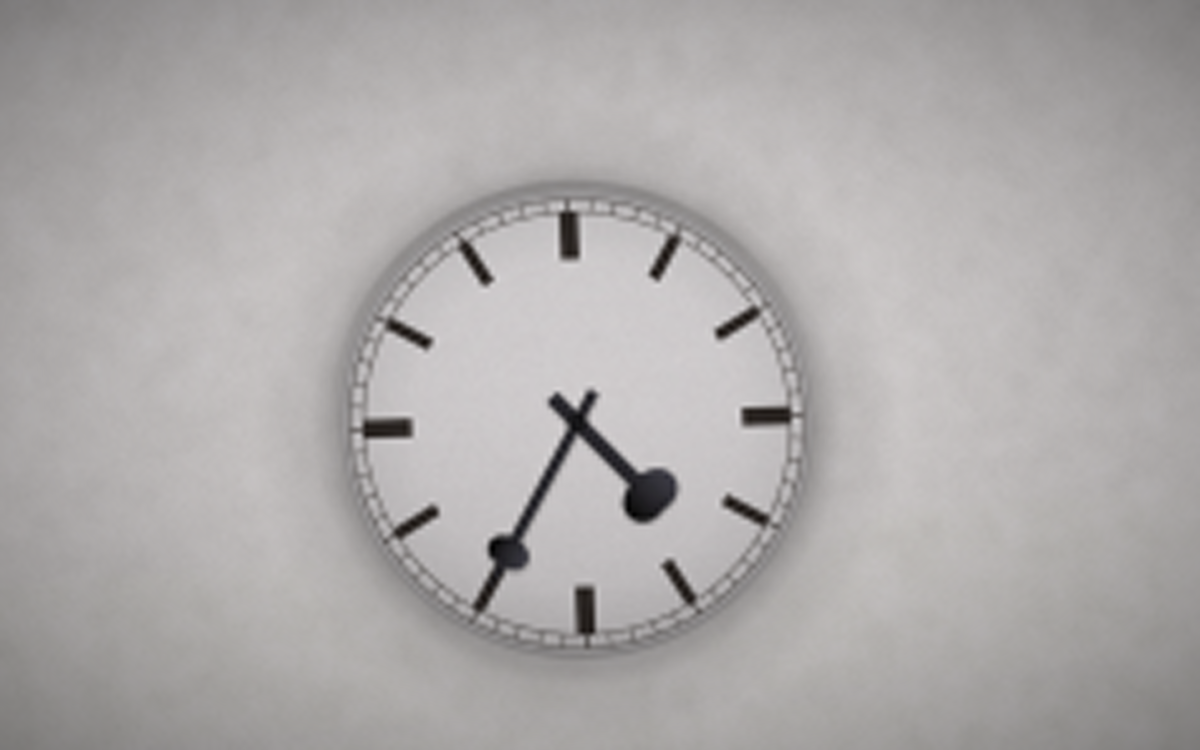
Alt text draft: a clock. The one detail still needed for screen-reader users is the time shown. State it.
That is 4:35
